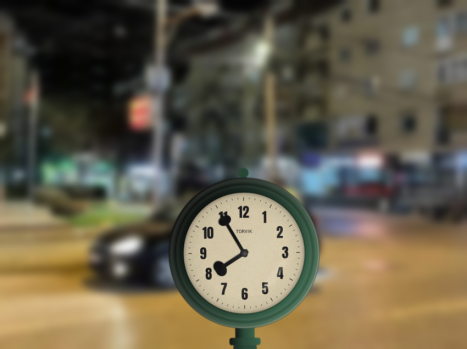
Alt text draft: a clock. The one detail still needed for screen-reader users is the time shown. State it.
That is 7:55
